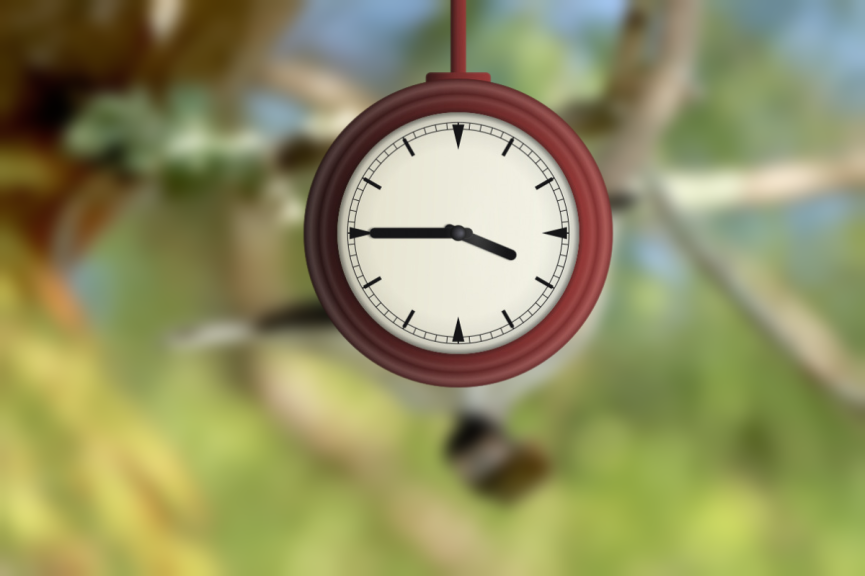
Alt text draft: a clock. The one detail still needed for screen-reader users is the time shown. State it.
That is 3:45
